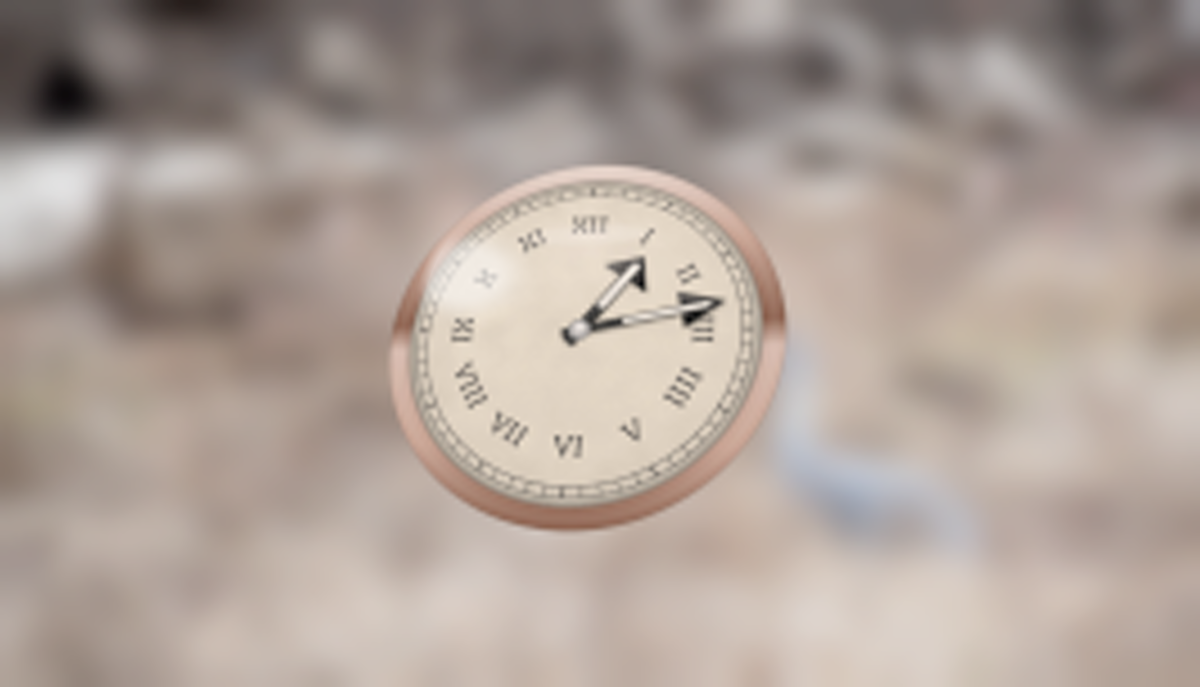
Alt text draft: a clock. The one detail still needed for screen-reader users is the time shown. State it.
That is 1:13
